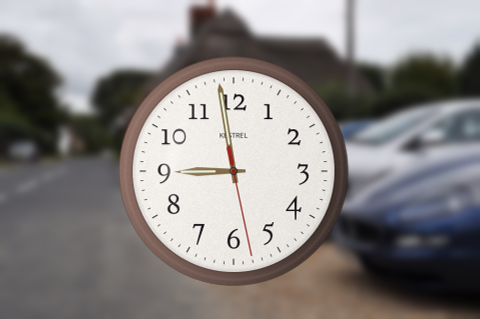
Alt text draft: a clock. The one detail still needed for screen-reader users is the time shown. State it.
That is 8:58:28
